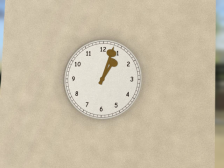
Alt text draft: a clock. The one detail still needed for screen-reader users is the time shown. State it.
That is 1:03
